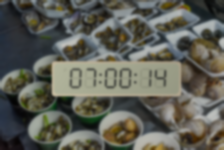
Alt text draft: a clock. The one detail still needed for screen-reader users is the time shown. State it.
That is 7:00:14
